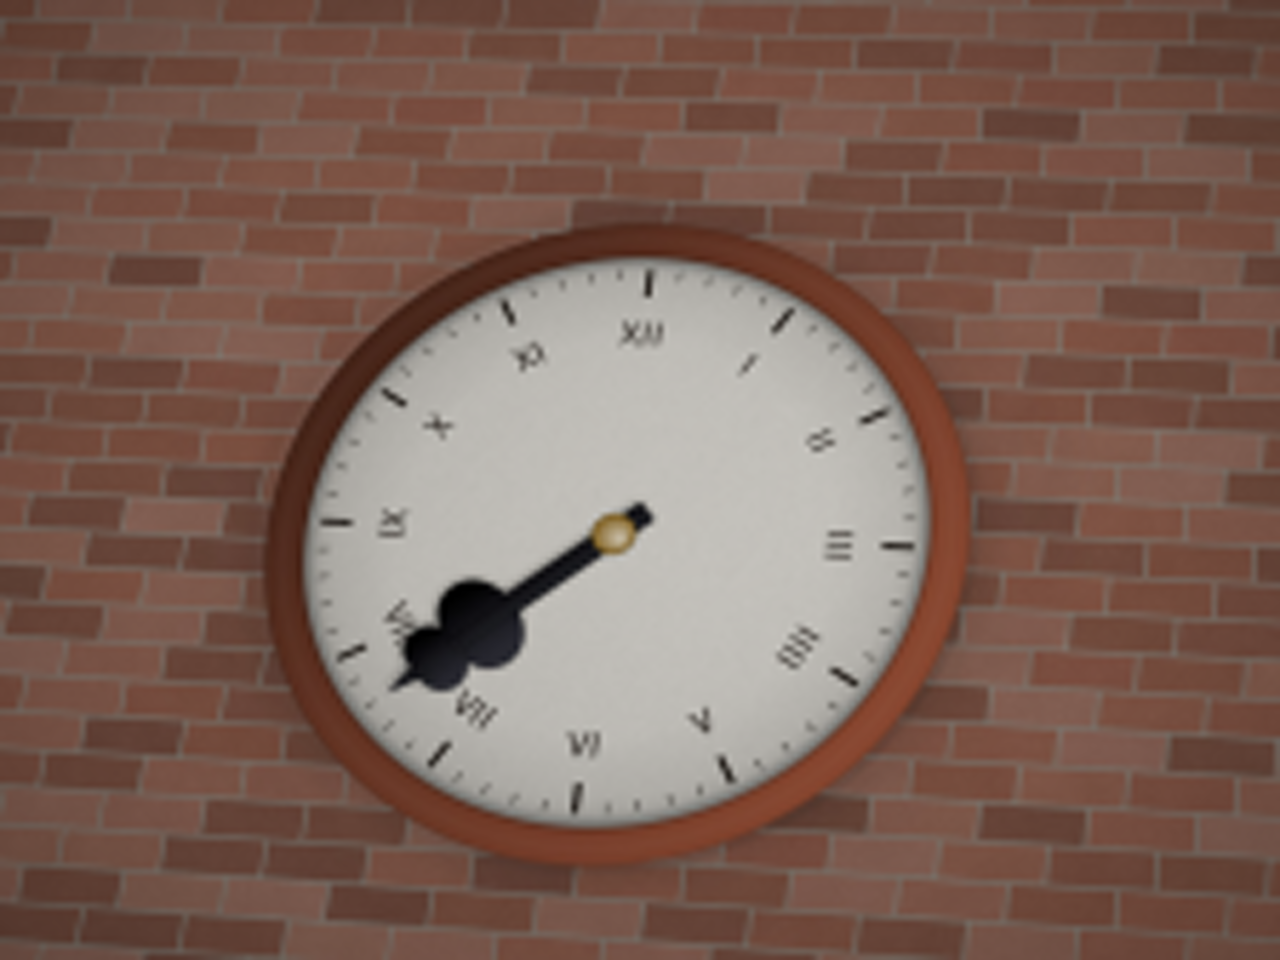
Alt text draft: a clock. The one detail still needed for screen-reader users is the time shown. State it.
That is 7:38
